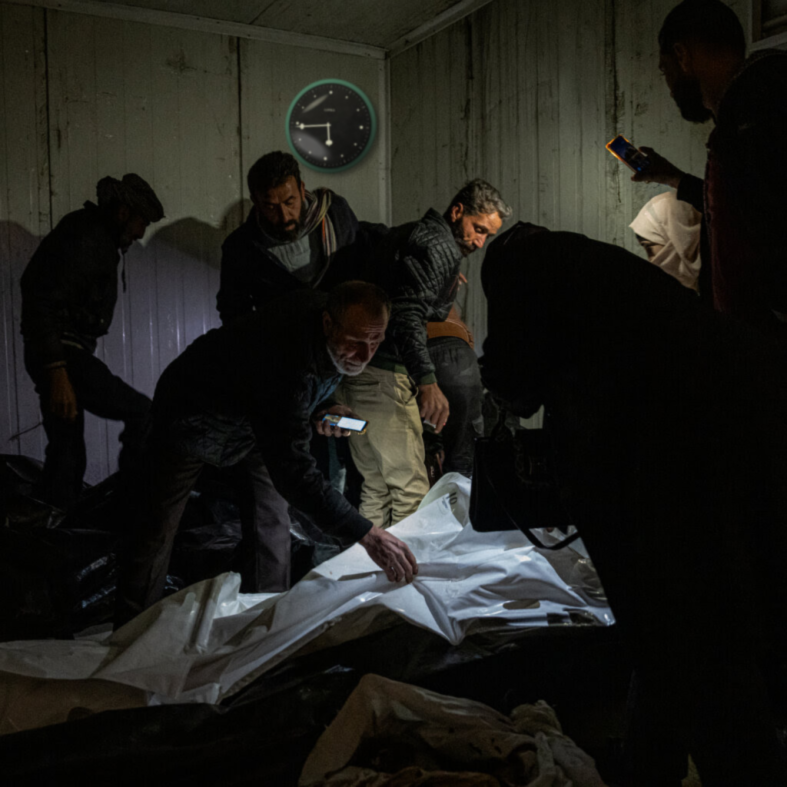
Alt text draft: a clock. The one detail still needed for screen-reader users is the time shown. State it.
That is 5:44
